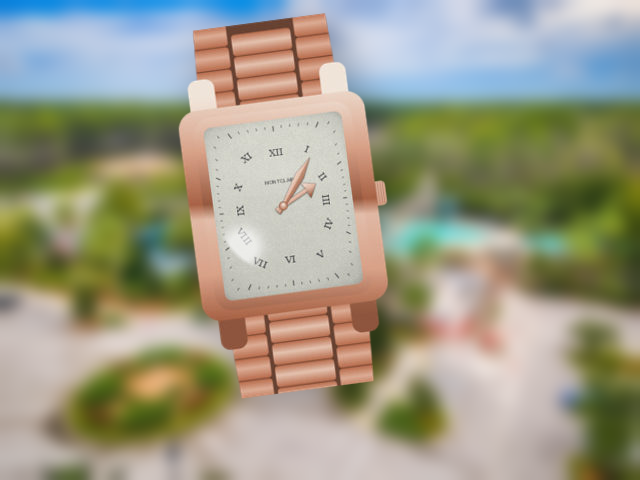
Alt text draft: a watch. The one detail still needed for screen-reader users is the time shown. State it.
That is 2:06
